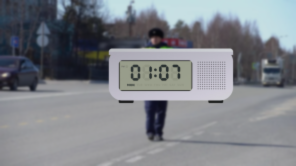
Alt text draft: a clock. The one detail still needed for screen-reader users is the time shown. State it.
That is 1:07
